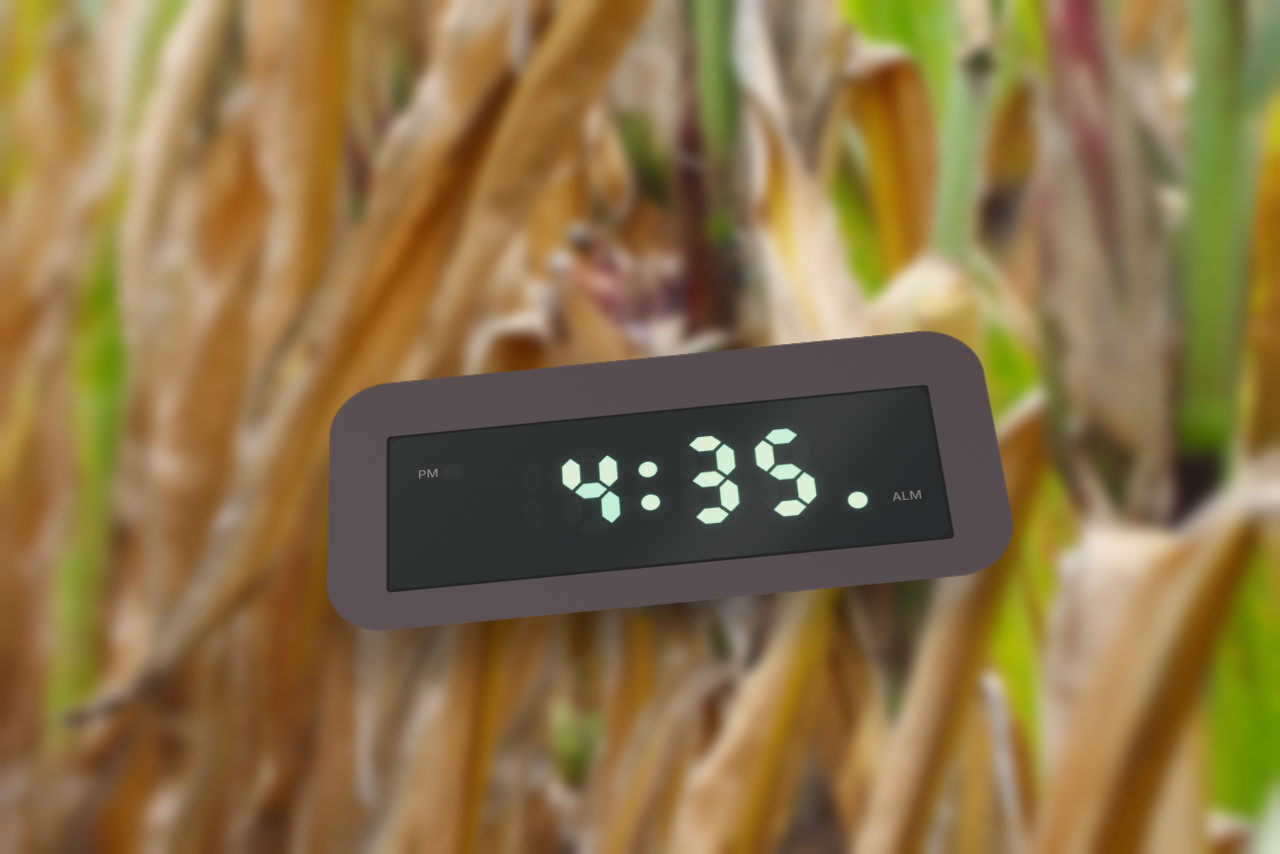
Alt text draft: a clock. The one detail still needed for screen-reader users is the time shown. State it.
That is 4:35
